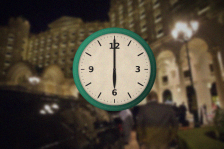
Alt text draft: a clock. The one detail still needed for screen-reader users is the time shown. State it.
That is 6:00
